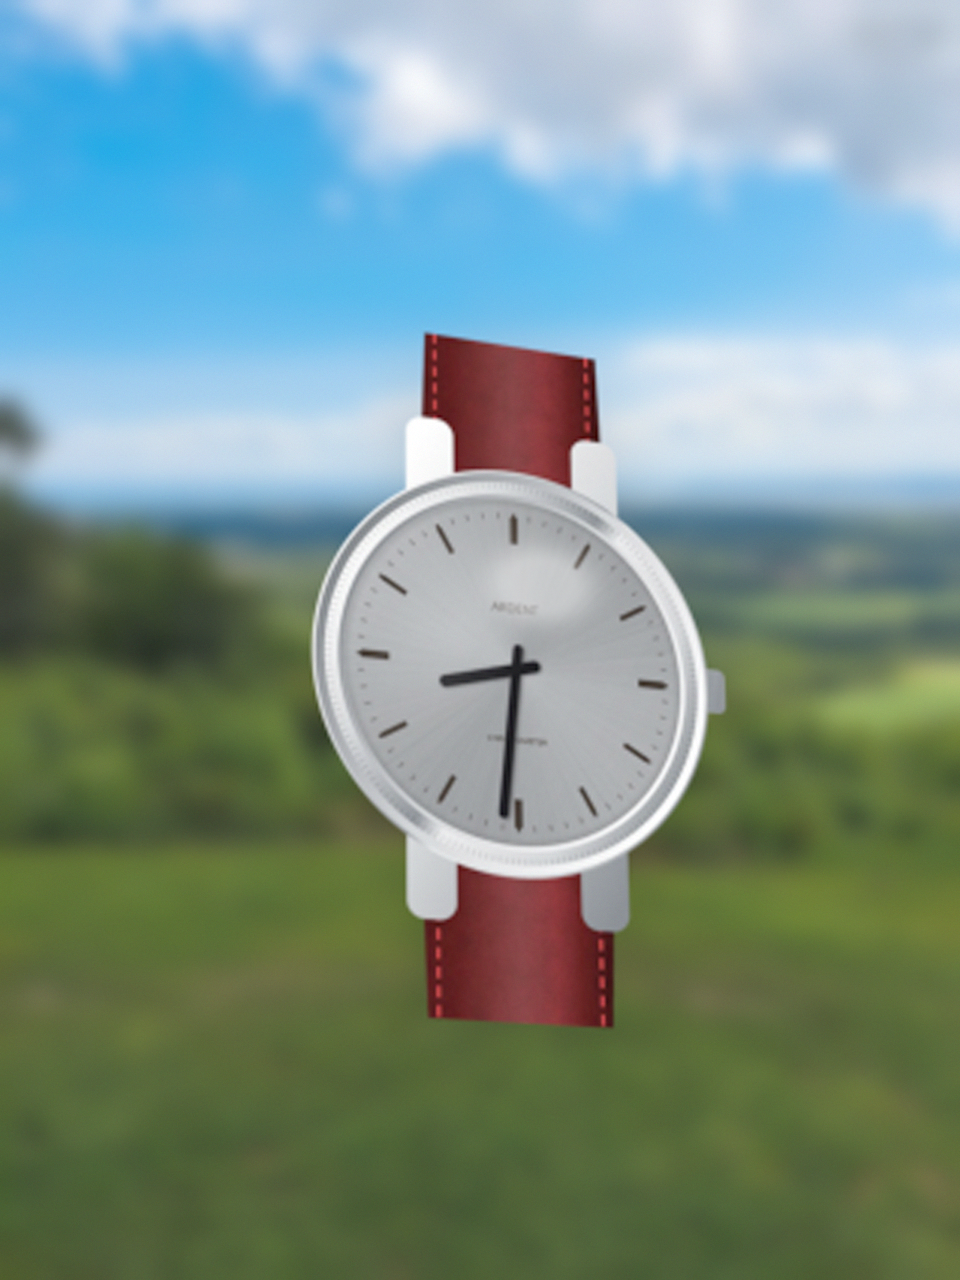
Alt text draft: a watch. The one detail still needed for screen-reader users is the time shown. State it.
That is 8:31
